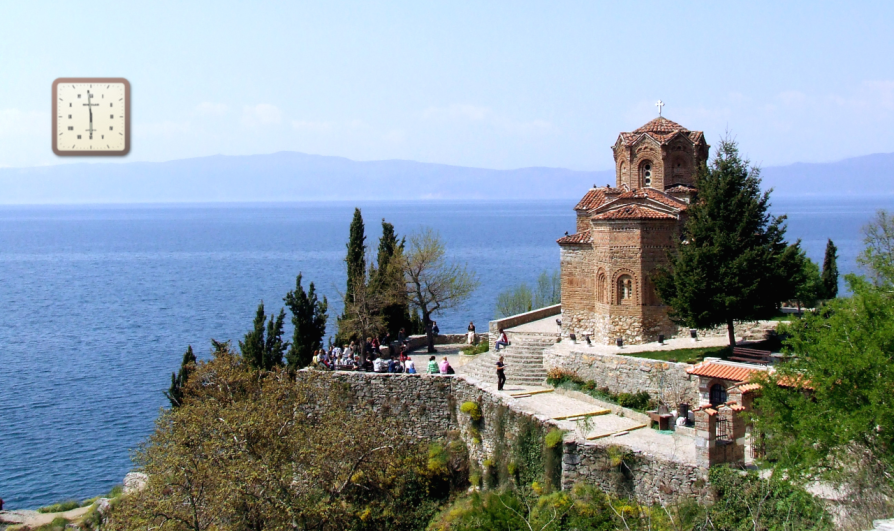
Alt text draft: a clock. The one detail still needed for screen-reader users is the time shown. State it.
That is 5:59
